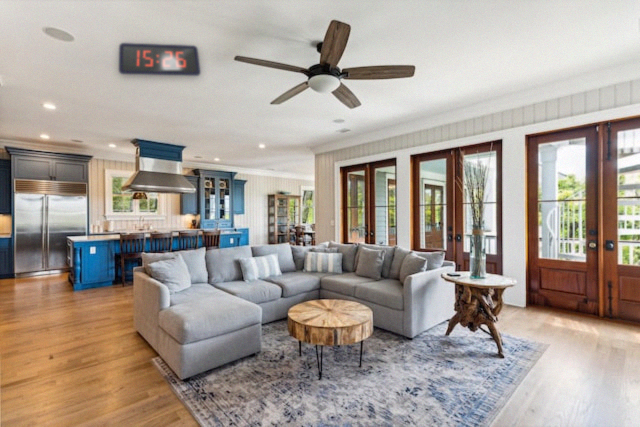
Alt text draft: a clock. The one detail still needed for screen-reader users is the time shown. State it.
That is 15:26
